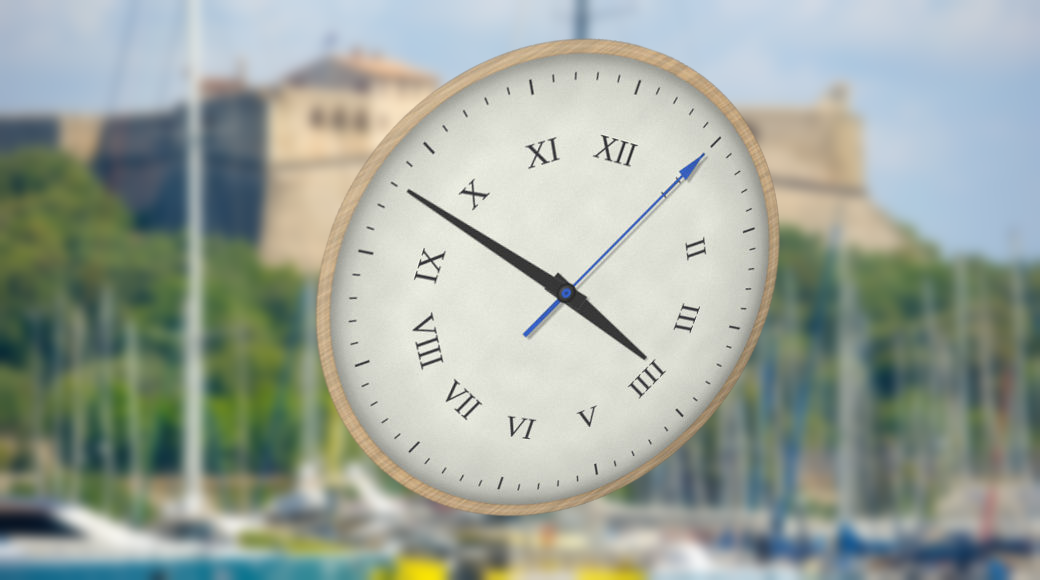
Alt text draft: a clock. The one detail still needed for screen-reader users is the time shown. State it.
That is 3:48:05
